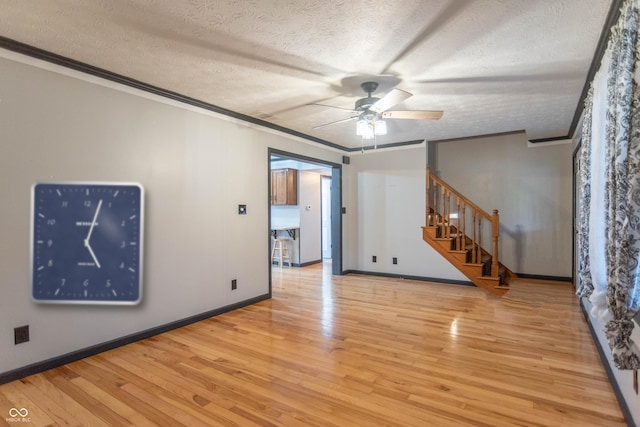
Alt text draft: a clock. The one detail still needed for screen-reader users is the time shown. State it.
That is 5:03
